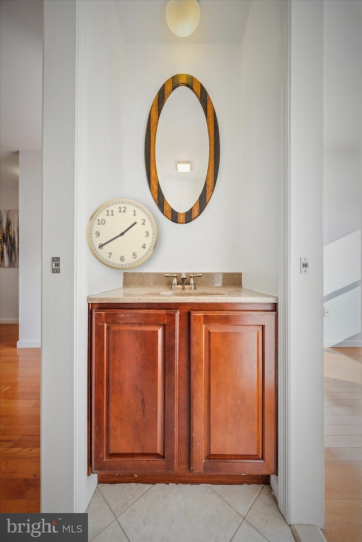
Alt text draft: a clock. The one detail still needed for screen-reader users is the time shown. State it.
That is 1:40
